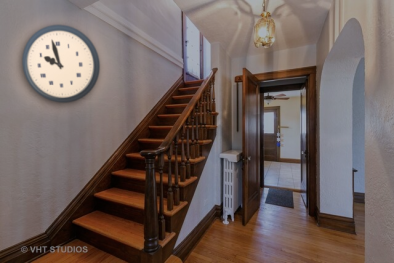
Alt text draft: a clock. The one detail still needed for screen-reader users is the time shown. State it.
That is 9:58
